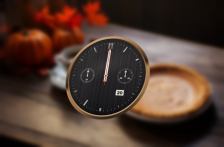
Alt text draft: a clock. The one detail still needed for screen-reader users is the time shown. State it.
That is 12:00
